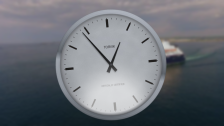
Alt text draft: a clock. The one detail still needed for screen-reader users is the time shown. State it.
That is 12:54
